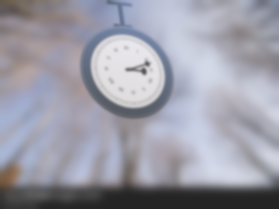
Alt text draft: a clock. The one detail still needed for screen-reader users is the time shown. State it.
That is 3:12
